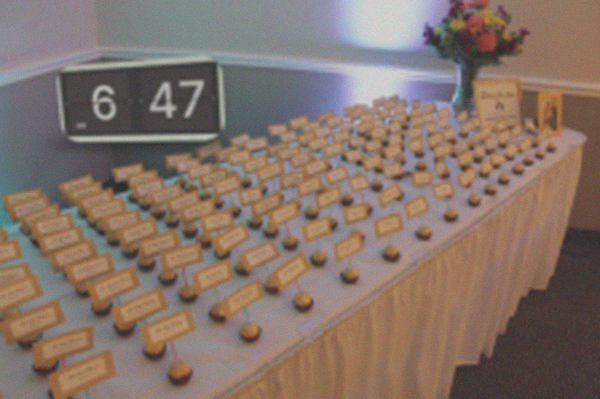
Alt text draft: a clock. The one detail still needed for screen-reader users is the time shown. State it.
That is 6:47
